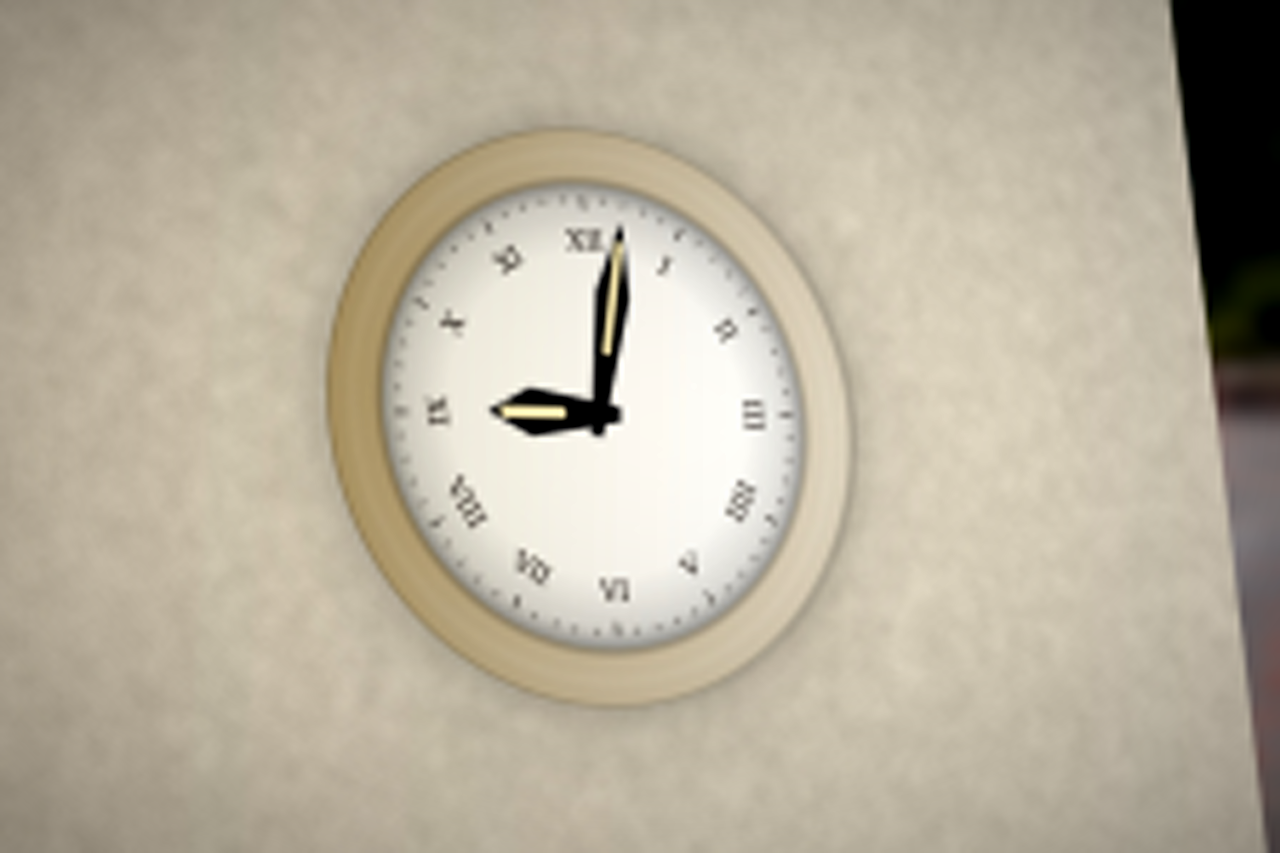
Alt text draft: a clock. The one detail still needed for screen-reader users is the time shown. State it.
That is 9:02
